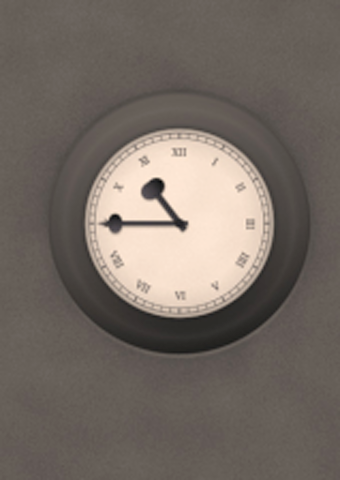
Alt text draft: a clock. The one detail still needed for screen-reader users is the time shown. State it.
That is 10:45
